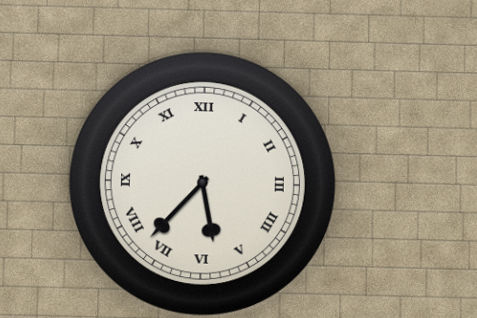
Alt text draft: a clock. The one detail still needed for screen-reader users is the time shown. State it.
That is 5:37
